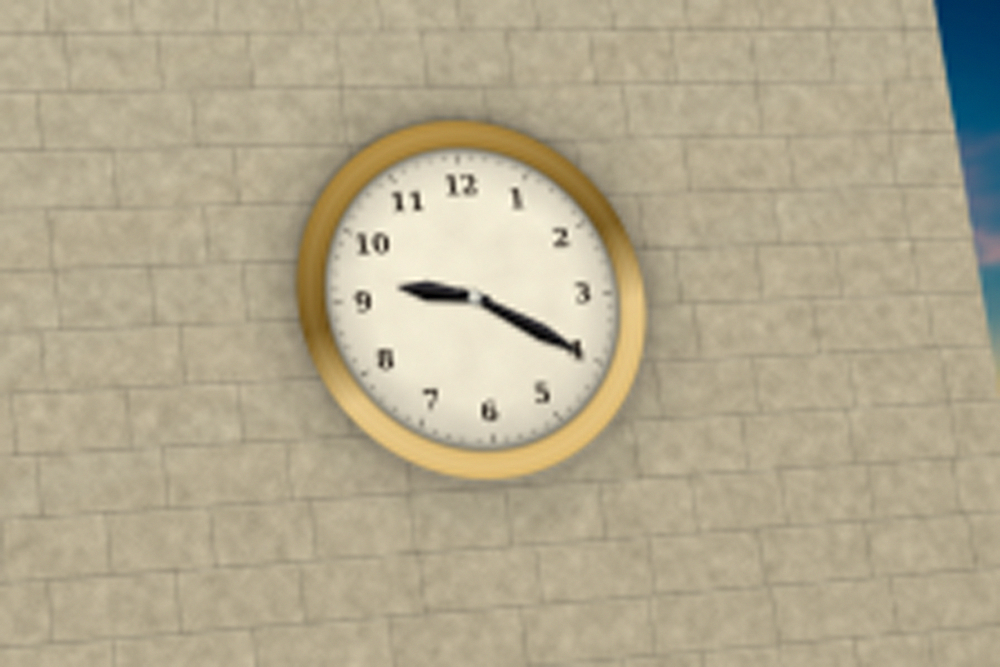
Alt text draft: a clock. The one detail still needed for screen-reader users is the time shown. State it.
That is 9:20
